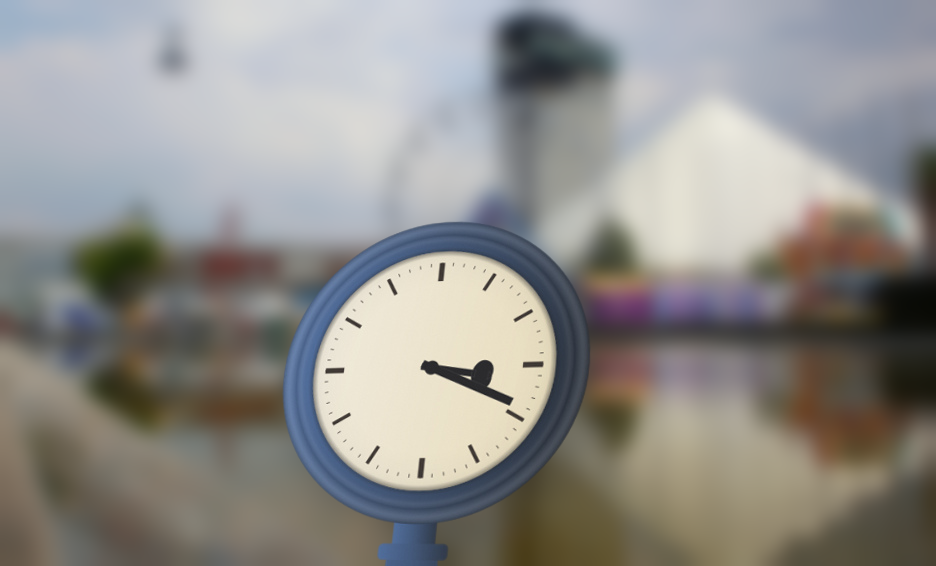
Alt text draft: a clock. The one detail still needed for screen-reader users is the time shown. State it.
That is 3:19
